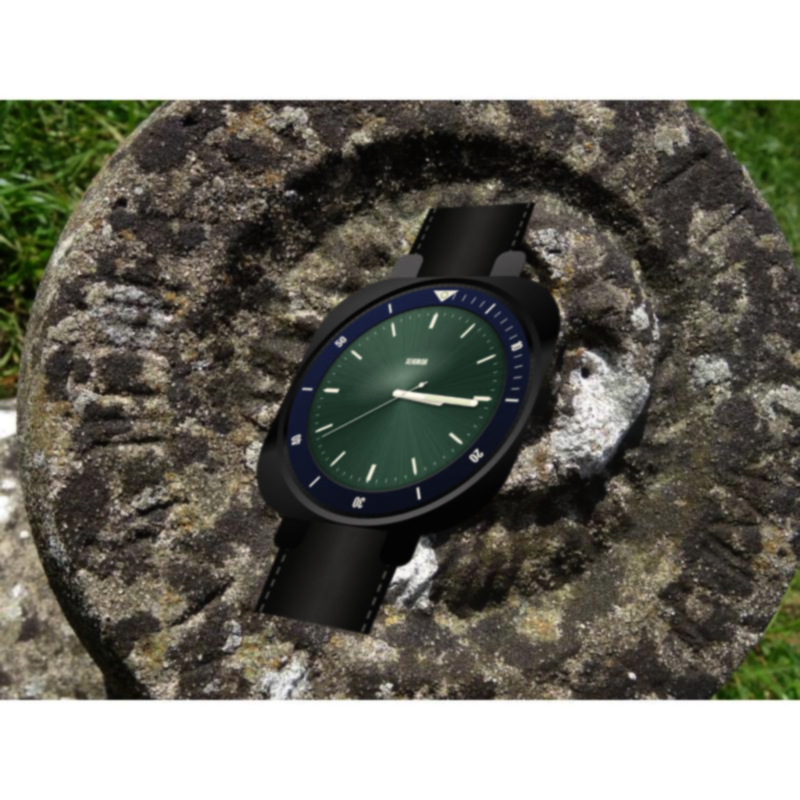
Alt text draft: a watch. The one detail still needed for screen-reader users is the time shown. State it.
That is 3:15:39
